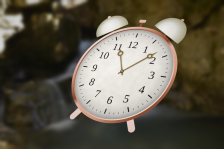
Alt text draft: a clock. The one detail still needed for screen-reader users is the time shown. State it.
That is 11:08
